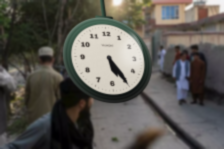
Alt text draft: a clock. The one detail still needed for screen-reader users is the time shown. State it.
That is 5:25
